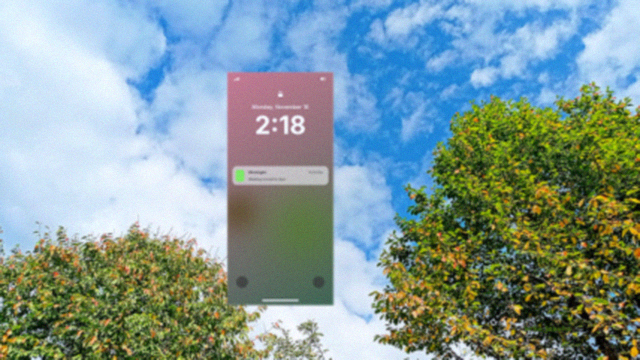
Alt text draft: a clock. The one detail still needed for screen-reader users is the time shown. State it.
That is 2:18
